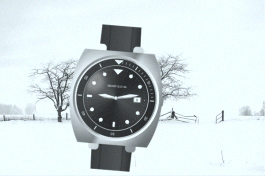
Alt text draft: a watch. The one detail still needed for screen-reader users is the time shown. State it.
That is 9:13
